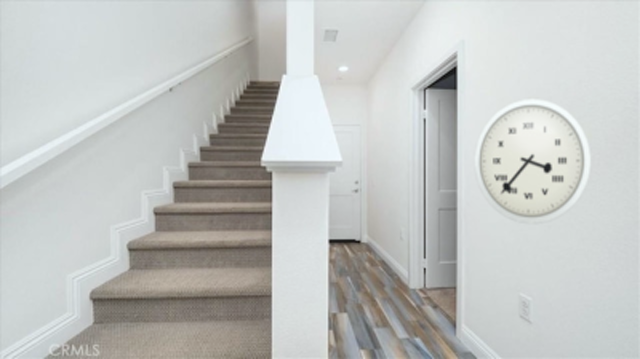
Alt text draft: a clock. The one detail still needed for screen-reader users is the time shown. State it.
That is 3:37
